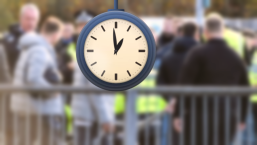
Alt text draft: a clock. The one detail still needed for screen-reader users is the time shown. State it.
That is 12:59
